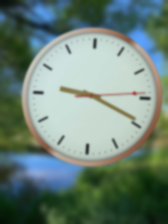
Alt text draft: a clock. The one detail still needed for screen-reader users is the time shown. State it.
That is 9:19:14
